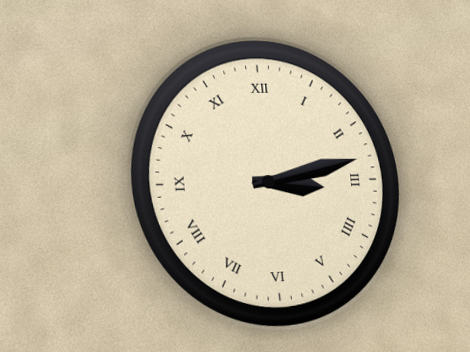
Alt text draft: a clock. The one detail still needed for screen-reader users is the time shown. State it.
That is 3:13
